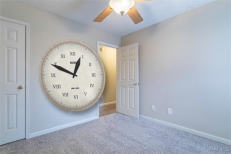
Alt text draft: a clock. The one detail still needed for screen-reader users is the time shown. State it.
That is 12:49
